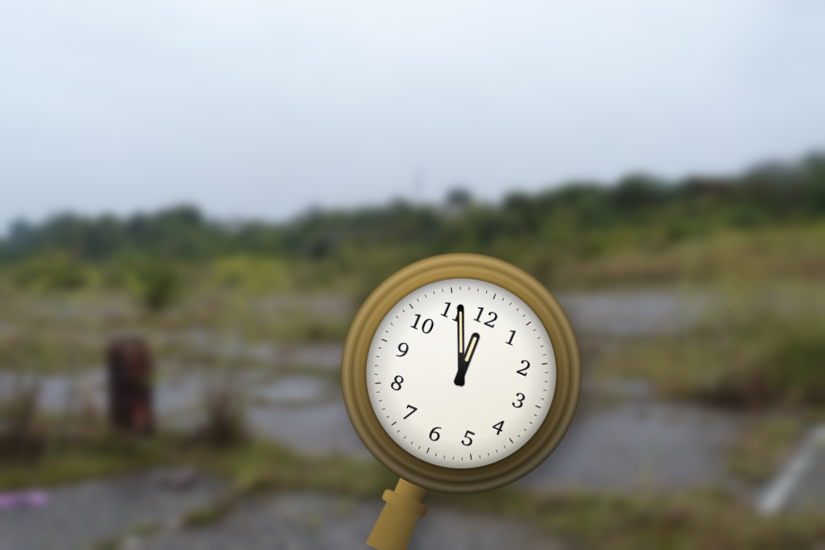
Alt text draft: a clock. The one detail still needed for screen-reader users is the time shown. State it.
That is 11:56
